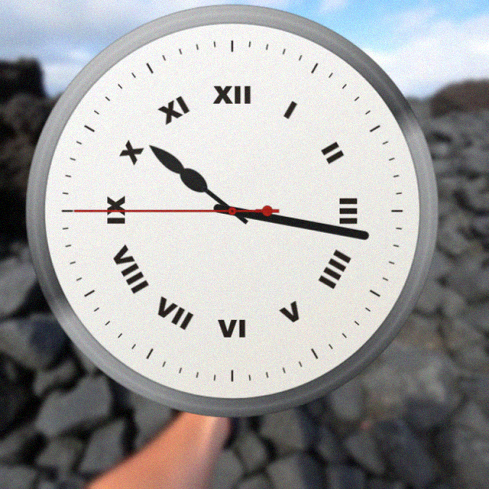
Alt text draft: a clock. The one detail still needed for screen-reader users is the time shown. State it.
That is 10:16:45
